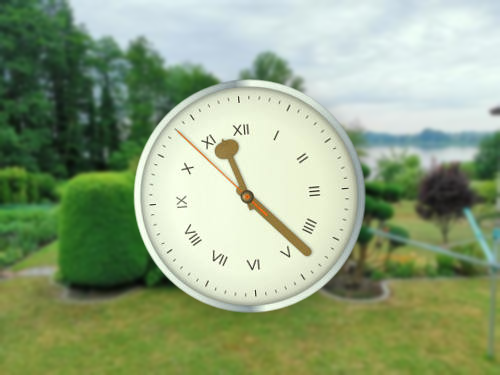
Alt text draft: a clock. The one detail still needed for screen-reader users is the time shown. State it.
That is 11:22:53
